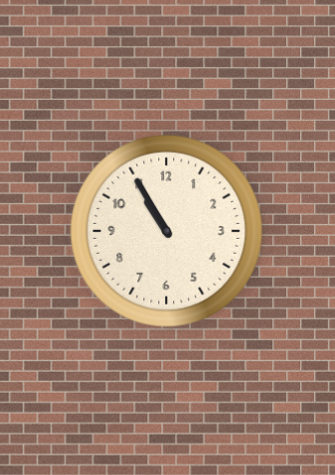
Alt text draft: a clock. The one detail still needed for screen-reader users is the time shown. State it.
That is 10:55
